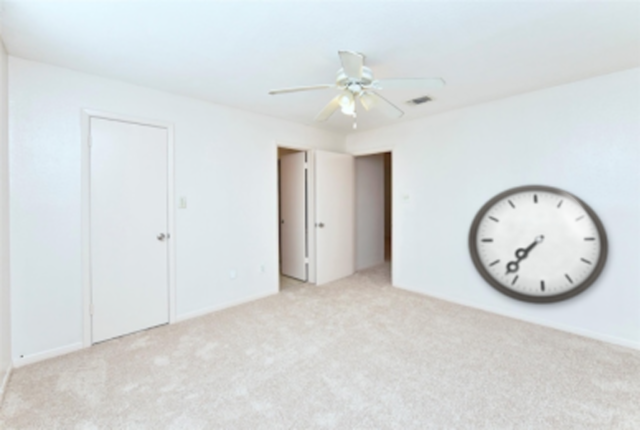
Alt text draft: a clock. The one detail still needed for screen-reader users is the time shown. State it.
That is 7:37
